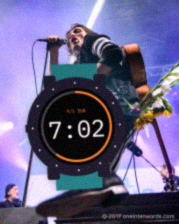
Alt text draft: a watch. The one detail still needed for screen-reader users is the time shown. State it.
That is 7:02
